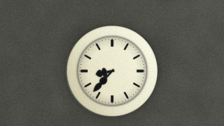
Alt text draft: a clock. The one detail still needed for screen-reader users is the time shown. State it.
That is 8:37
